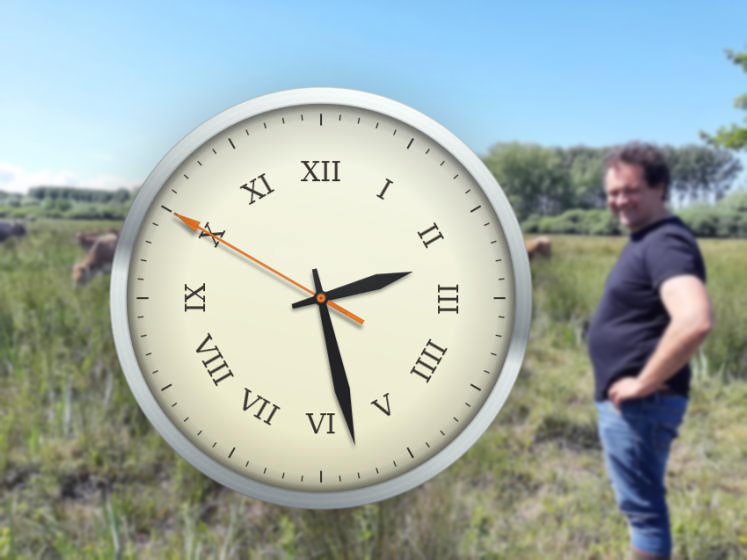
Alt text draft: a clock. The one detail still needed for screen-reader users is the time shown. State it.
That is 2:27:50
